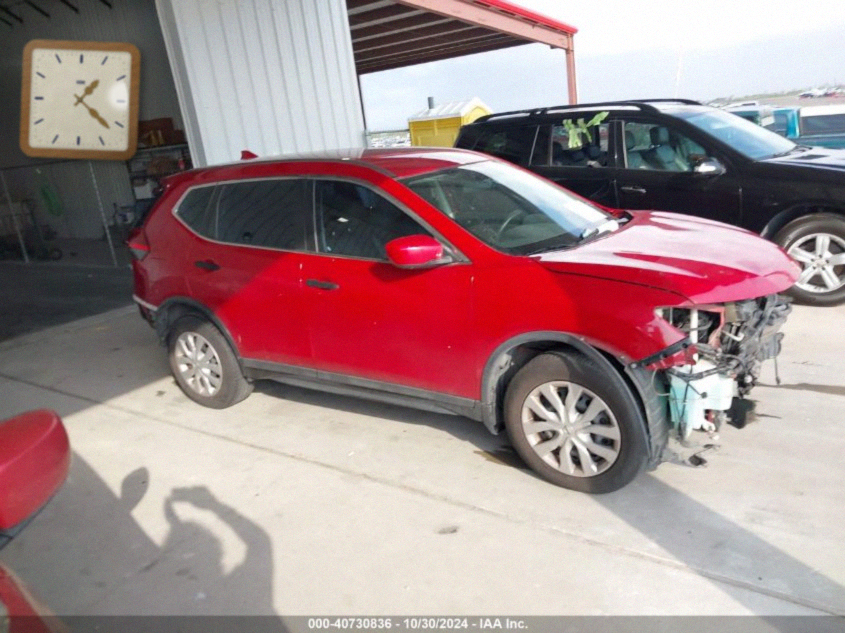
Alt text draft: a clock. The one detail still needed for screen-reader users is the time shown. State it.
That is 1:22
